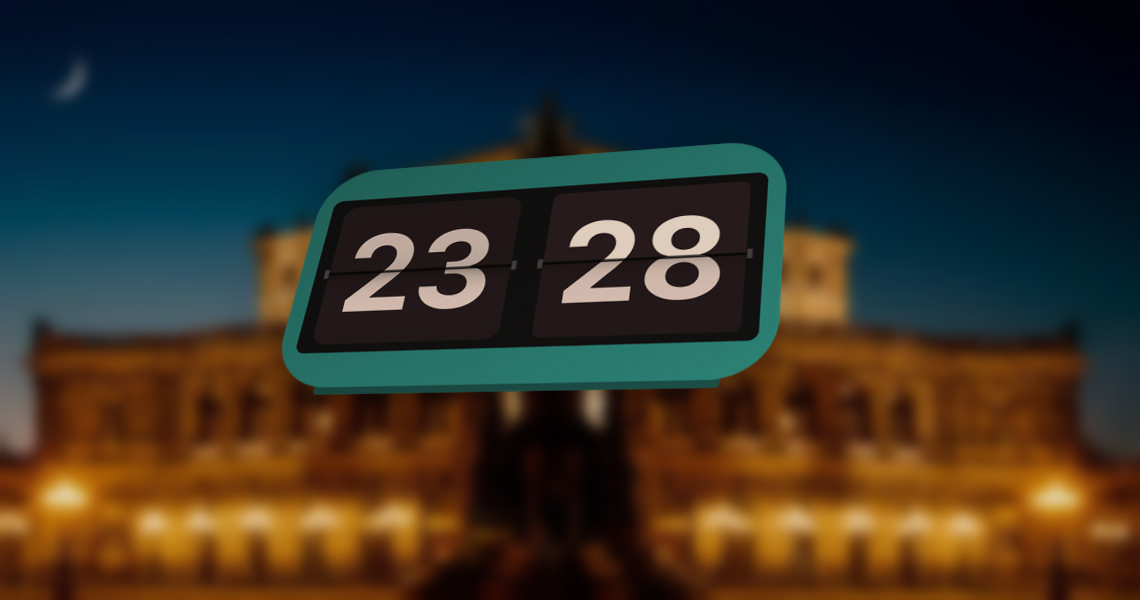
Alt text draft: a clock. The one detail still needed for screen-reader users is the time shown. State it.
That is 23:28
